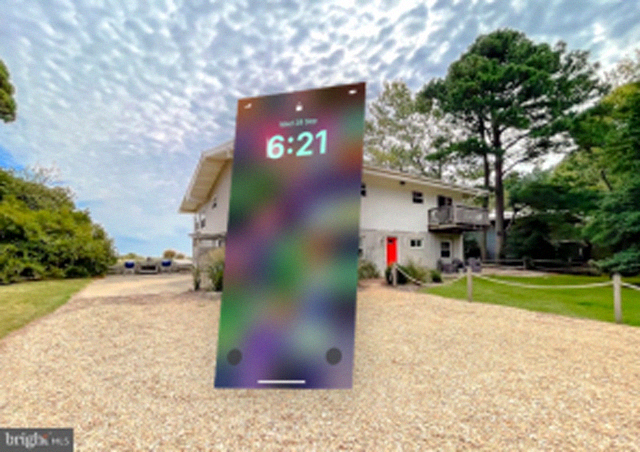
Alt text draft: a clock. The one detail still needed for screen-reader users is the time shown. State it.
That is 6:21
